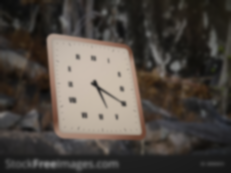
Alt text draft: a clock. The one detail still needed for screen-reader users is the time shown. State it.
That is 5:20
